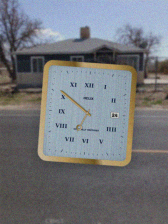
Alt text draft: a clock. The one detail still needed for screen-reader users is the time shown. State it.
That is 6:51
